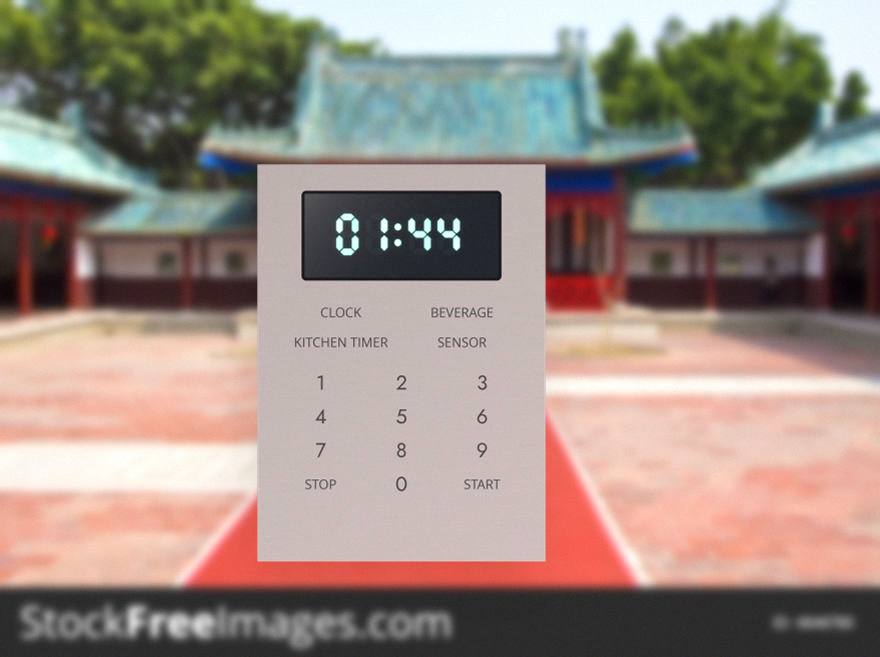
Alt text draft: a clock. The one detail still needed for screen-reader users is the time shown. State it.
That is 1:44
